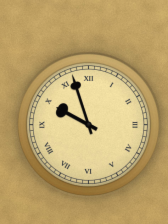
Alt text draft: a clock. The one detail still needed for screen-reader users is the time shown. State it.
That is 9:57
